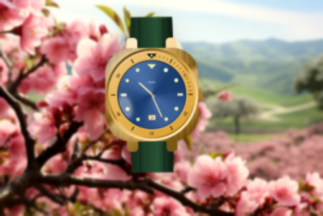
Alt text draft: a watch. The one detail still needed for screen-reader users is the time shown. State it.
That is 10:26
